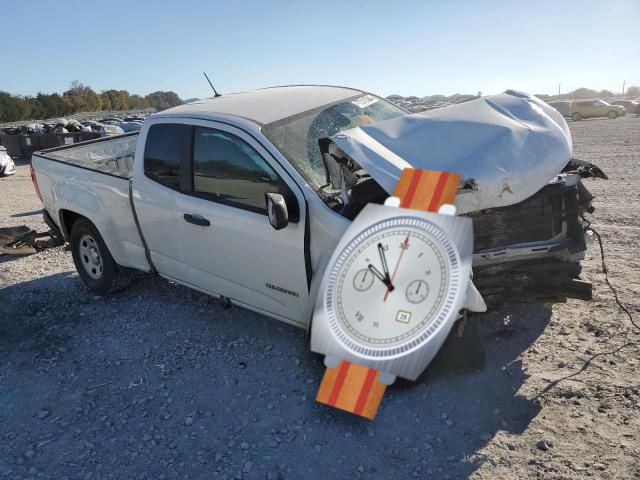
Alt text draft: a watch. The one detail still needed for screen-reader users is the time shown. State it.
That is 9:54
